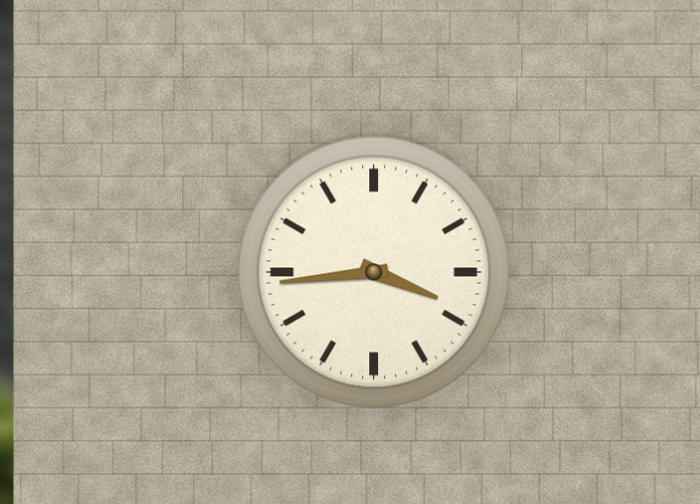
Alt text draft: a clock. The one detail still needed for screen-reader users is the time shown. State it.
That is 3:44
